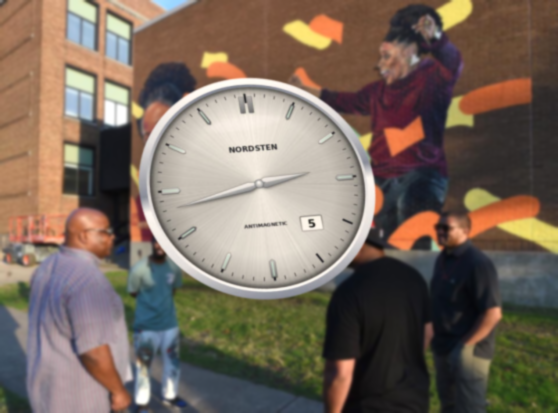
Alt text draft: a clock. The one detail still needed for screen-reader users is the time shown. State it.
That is 2:43
